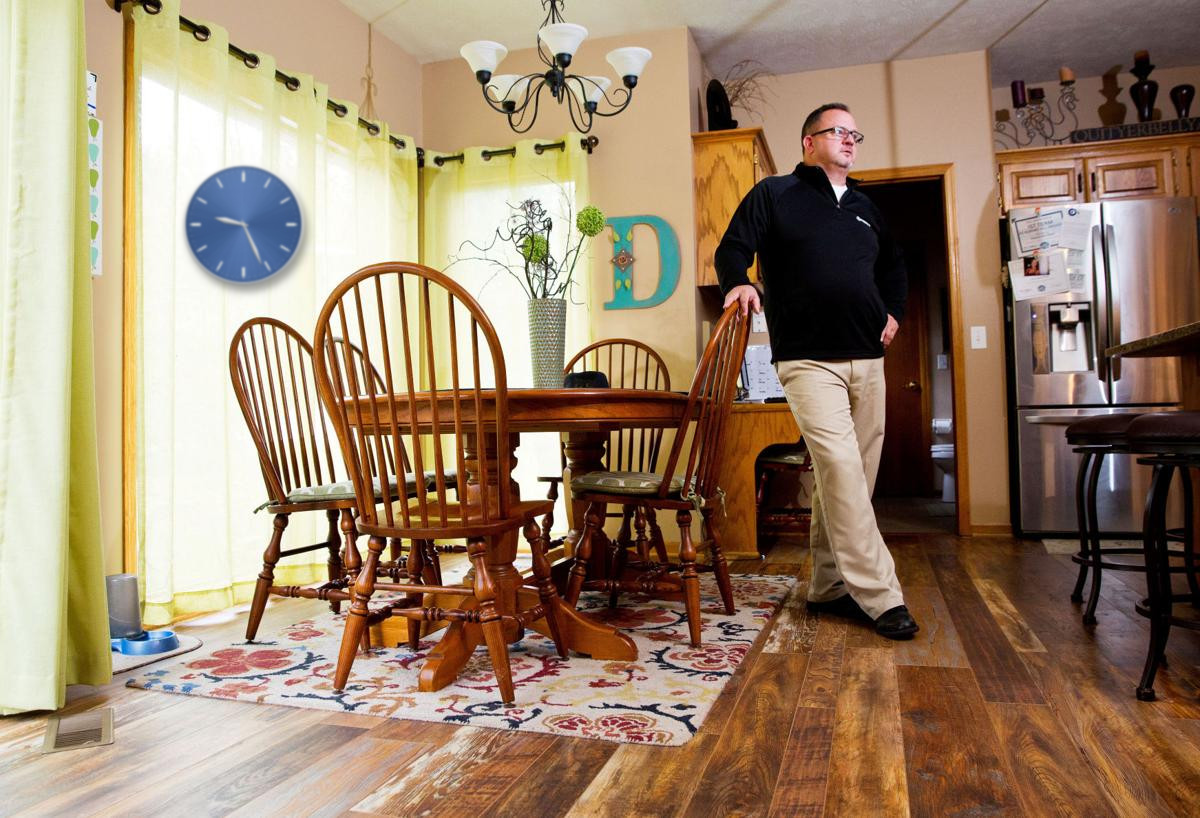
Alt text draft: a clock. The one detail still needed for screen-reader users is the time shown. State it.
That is 9:26
